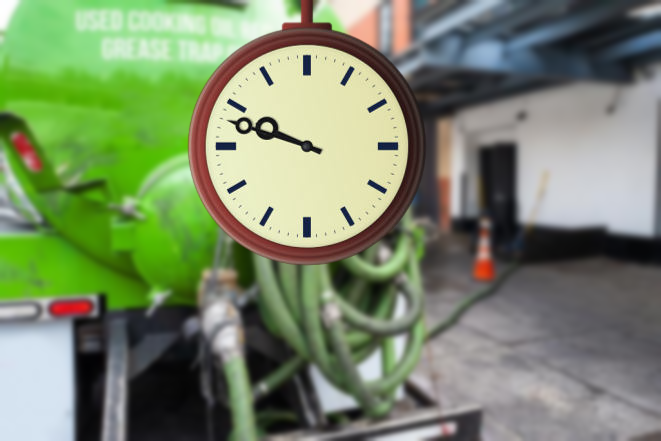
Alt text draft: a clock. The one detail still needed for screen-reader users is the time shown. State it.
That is 9:48
